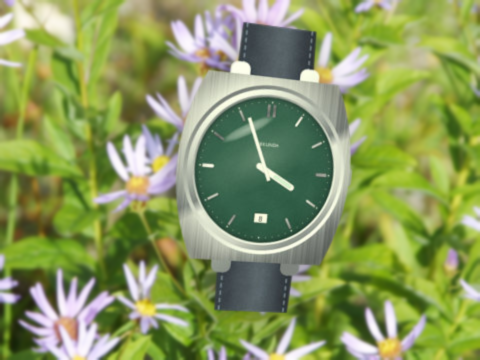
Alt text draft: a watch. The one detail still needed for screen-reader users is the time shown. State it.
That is 3:56
